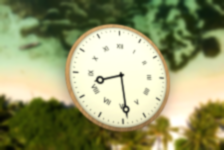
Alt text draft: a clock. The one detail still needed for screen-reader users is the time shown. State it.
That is 8:29
